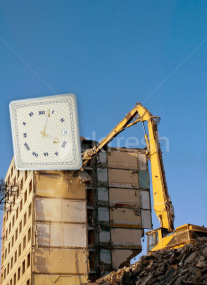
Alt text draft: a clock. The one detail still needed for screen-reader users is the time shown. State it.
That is 4:03
